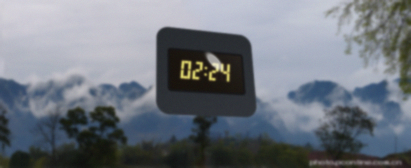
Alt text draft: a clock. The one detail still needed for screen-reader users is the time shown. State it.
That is 2:24
